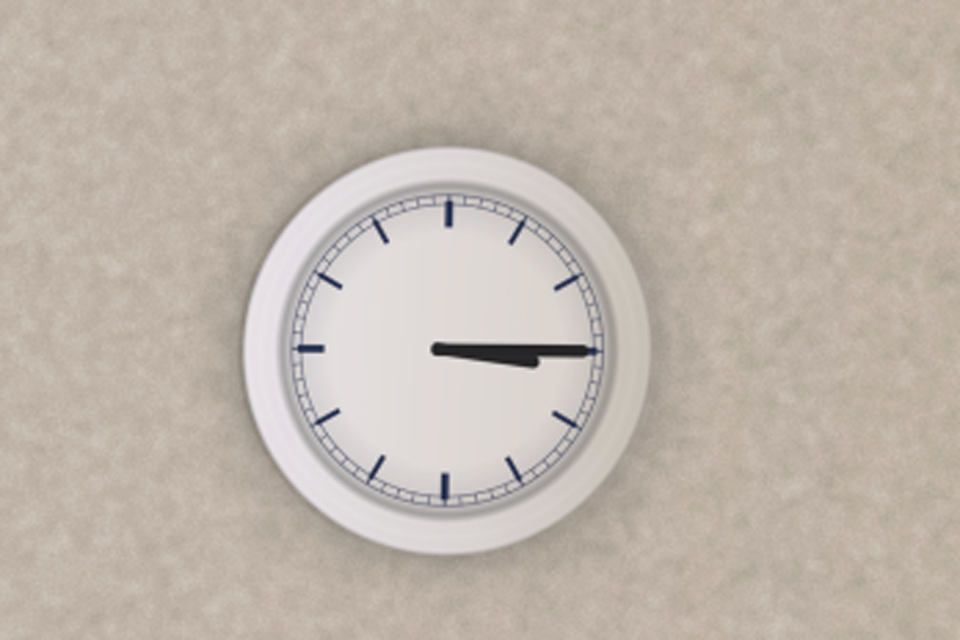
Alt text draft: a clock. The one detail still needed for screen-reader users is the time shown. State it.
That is 3:15
